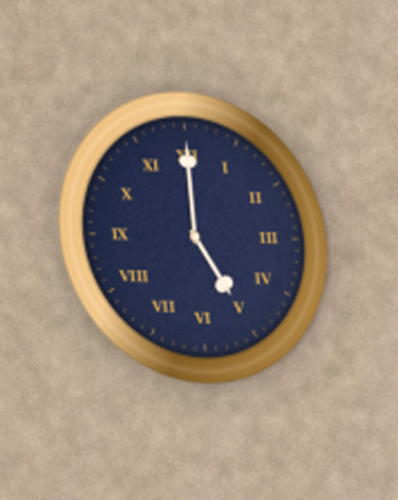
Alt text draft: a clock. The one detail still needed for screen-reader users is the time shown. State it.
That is 5:00
